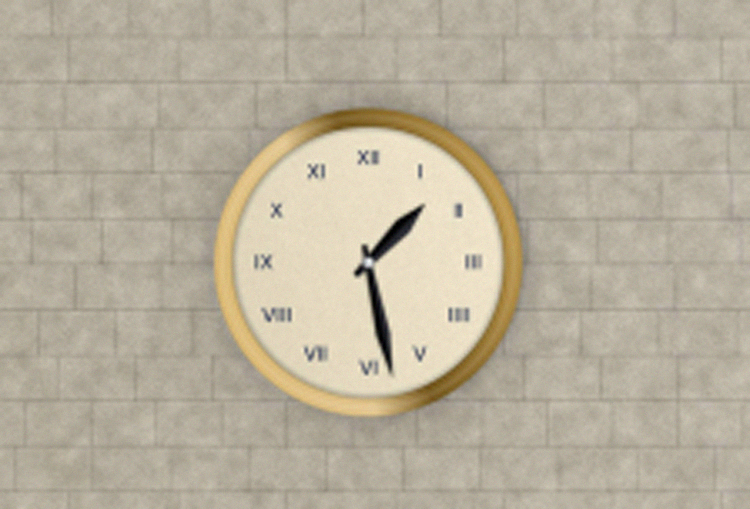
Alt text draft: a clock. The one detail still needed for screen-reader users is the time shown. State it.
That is 1:28
